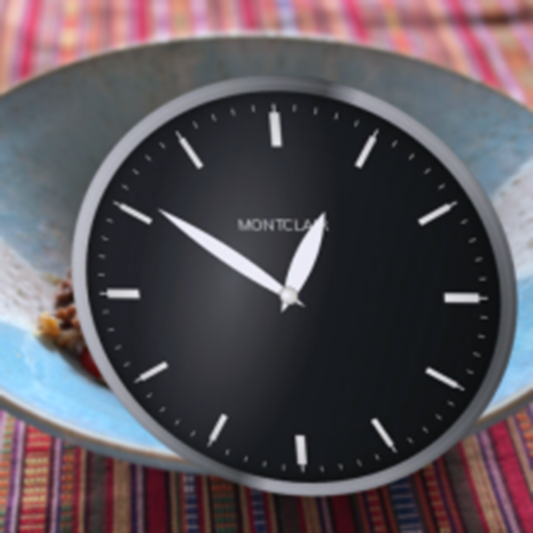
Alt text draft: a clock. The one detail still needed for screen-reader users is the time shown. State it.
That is 12:51
